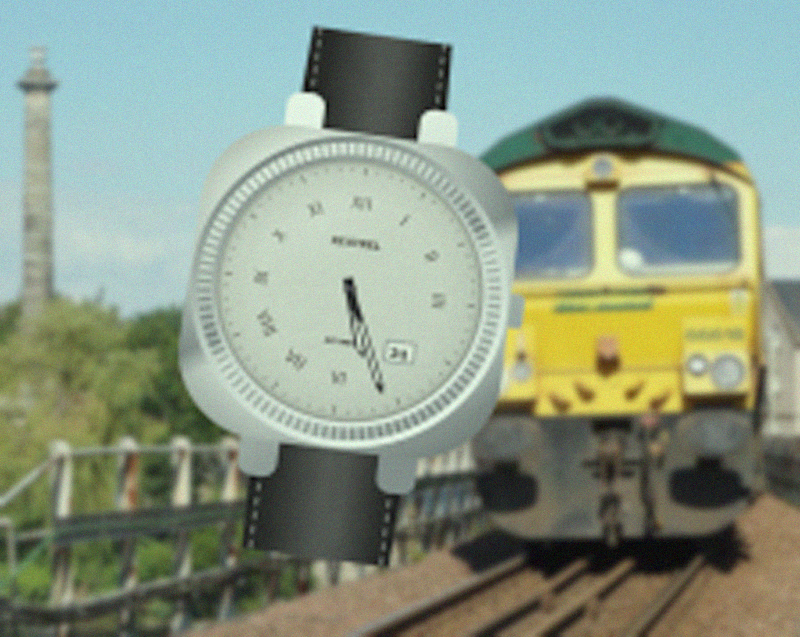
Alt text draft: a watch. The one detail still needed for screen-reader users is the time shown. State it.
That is 5:26
